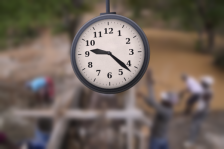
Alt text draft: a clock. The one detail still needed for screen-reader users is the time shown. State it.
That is 9:22
